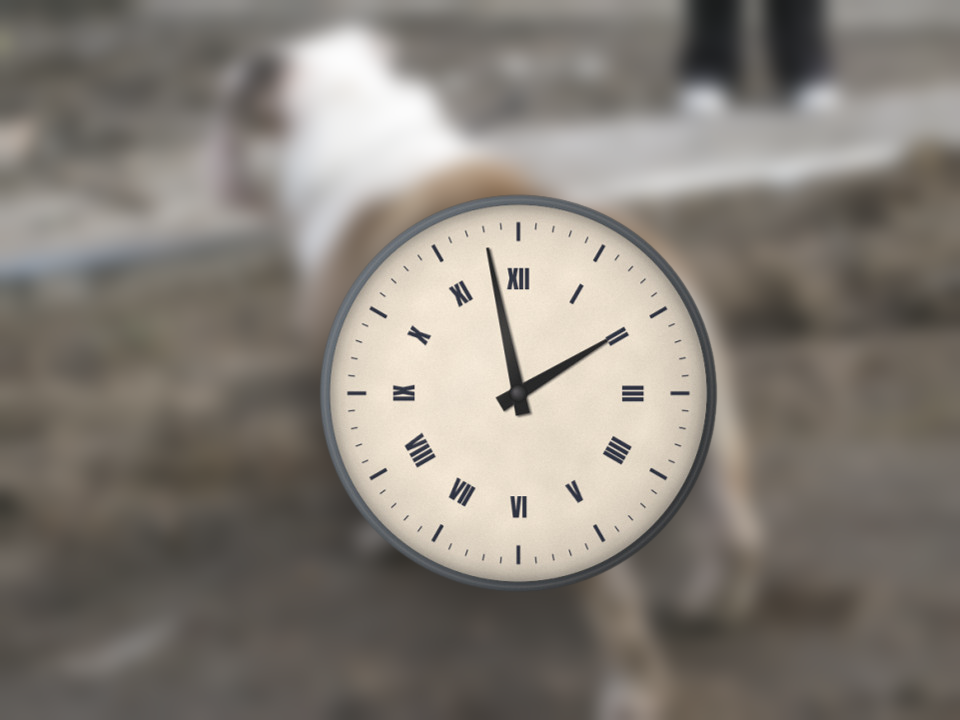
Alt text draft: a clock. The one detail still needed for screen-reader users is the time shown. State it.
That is 1:58
